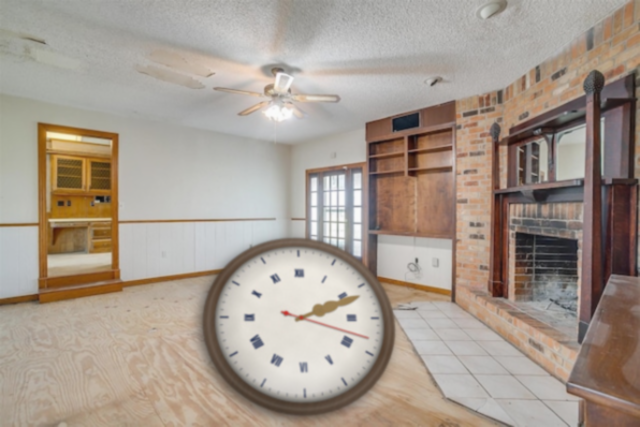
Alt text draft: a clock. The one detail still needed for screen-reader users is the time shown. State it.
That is 2:11:18
